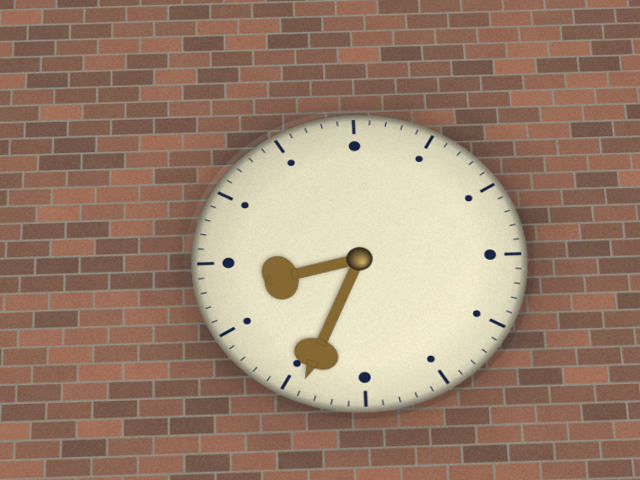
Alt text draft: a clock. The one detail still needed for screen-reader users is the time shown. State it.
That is 8:34
